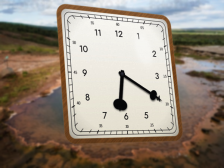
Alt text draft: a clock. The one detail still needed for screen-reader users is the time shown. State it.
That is 6:20
